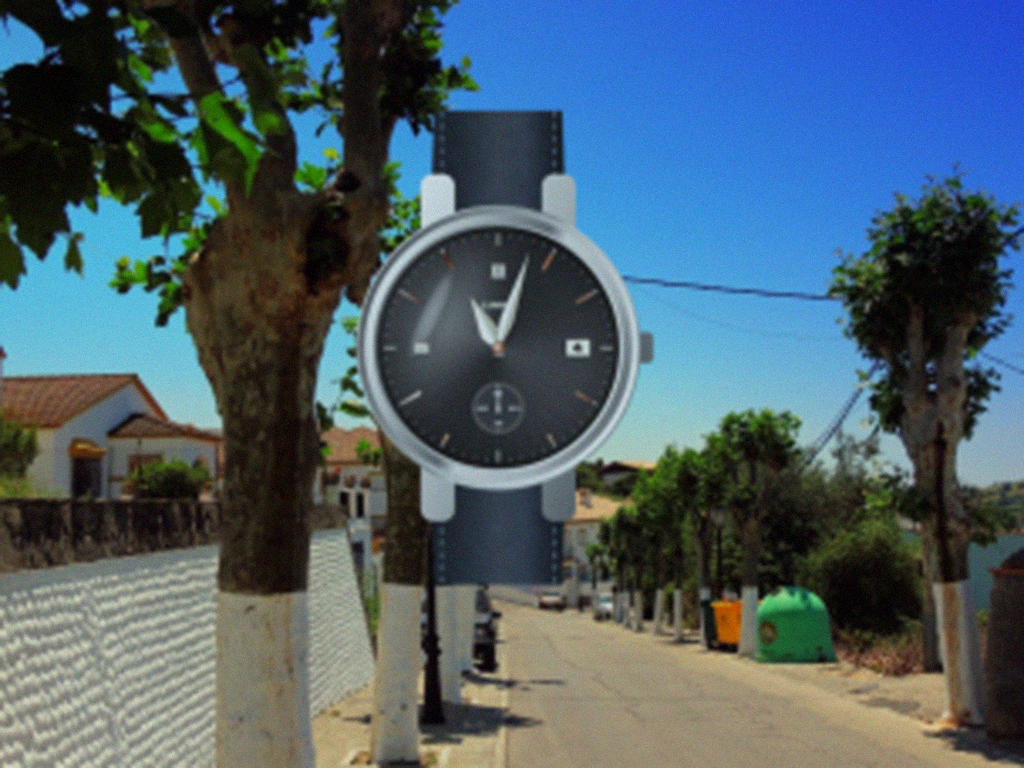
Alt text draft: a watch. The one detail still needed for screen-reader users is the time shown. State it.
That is 11:03
